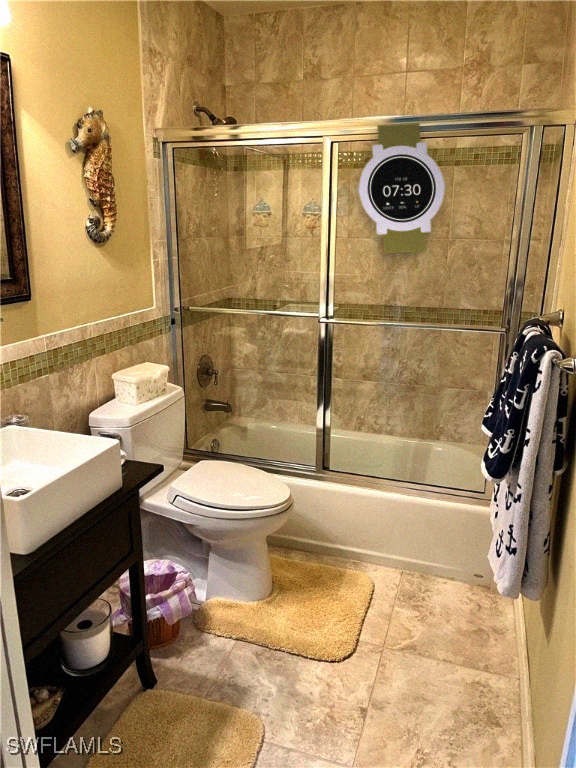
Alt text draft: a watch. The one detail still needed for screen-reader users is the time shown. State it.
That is 7:30
